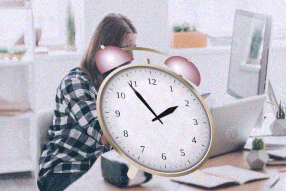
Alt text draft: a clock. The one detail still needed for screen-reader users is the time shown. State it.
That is 1:54
